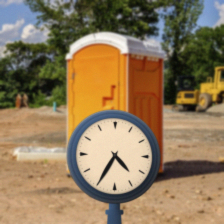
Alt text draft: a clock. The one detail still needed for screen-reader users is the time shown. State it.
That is 4:35
